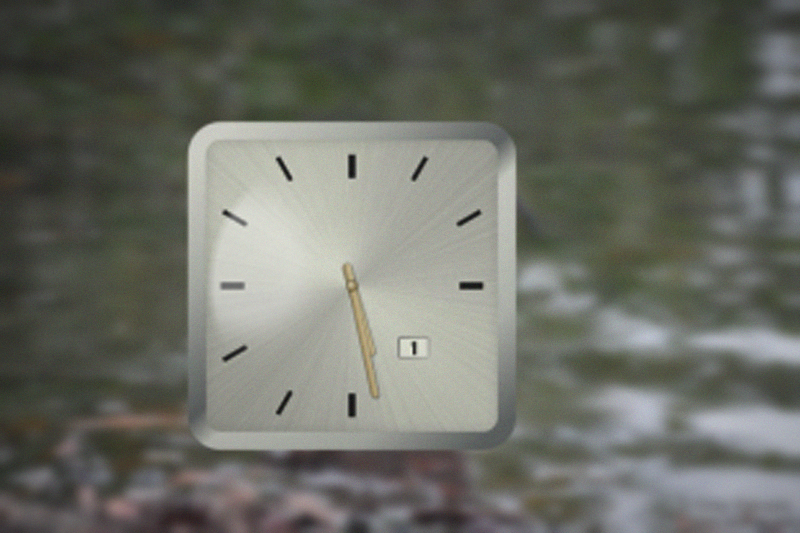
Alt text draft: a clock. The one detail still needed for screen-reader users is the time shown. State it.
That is 5:28
